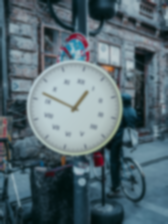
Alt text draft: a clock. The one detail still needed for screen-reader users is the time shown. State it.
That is 12:47
